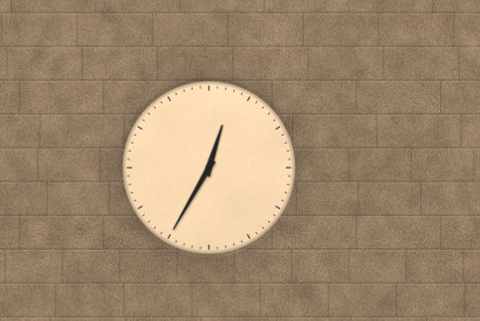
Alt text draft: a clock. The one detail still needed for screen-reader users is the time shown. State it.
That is 12:35
